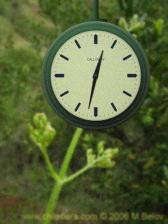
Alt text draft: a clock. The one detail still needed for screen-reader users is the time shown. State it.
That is 12:32
